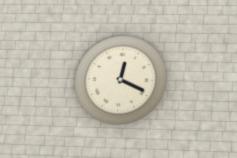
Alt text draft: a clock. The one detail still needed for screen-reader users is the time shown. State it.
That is 12:19
